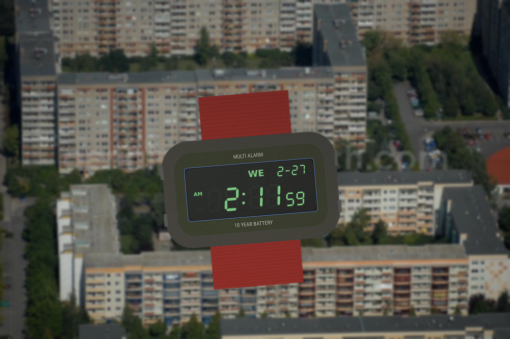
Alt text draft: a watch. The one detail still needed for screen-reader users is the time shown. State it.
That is 2:11:59
